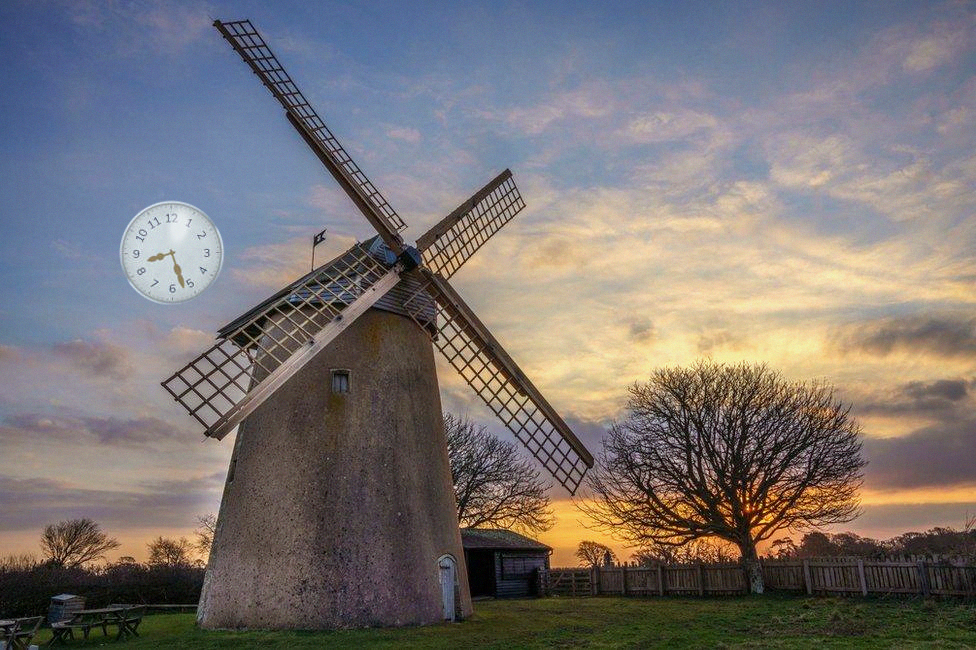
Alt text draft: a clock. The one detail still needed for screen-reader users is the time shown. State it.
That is 8:27
